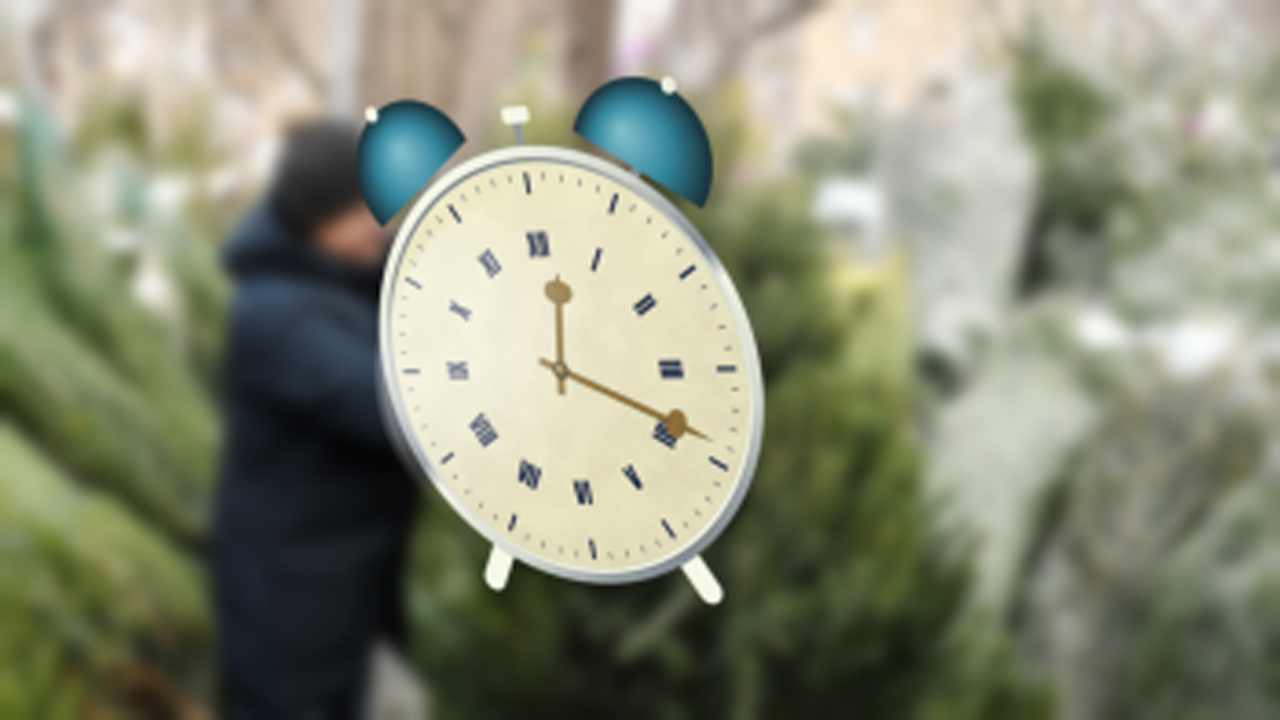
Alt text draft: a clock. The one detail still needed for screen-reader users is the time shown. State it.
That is 12:19
